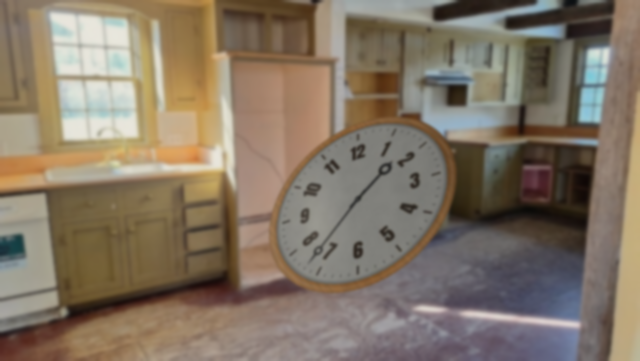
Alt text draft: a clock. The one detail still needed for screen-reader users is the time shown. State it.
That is 1:37
